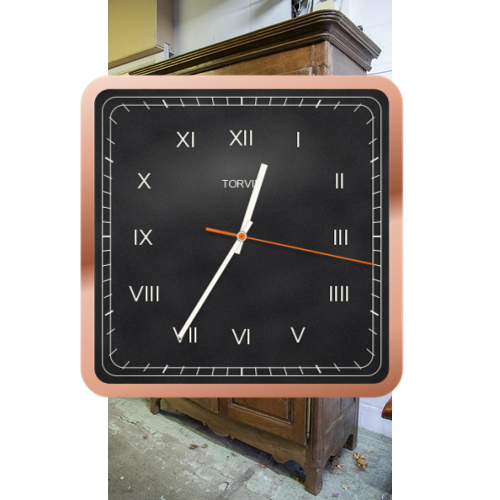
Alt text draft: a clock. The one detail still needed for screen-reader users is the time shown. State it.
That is 12:35:17
